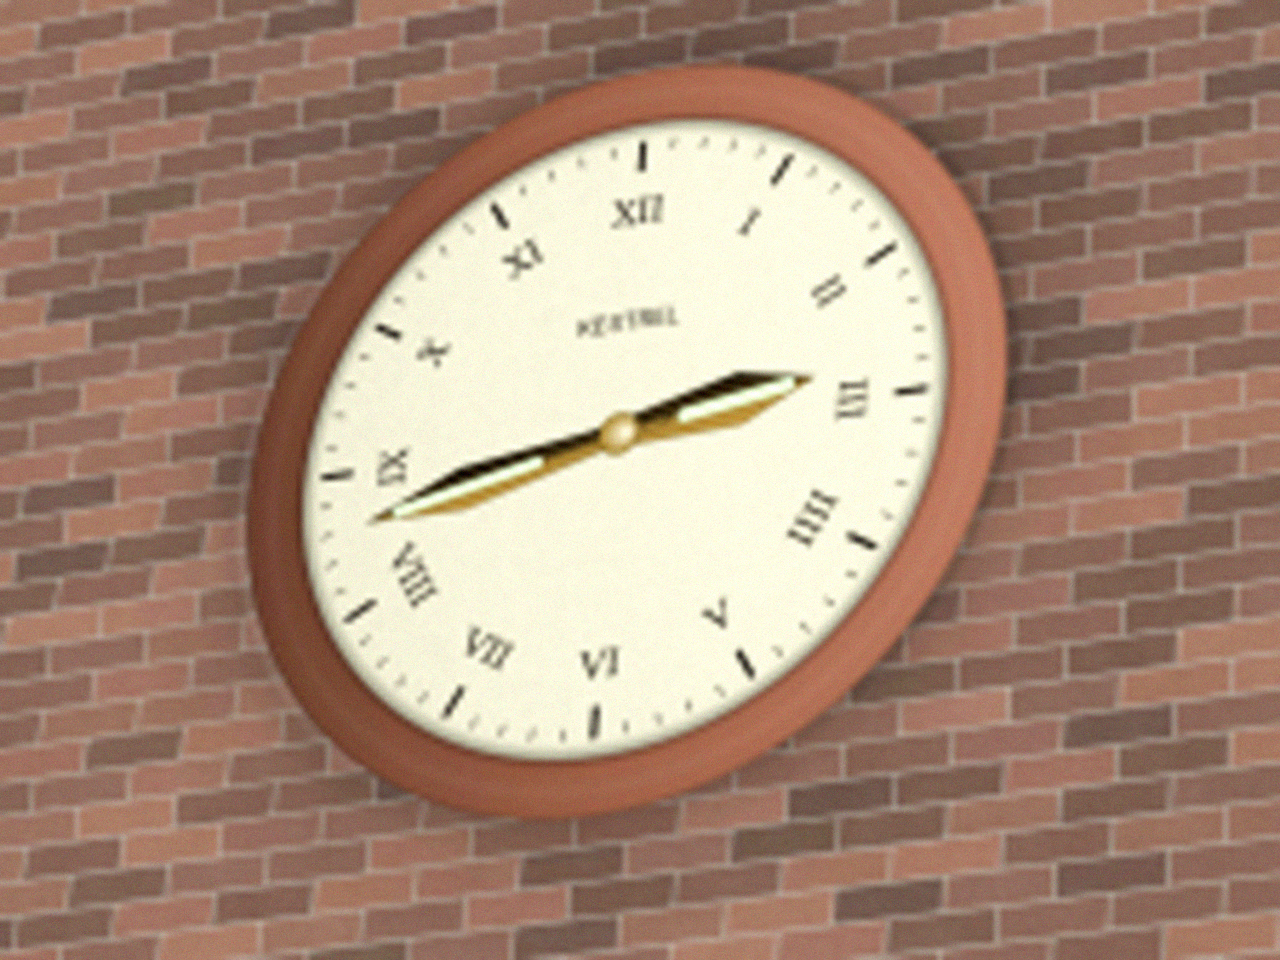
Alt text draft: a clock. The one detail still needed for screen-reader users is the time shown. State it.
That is 2:43
